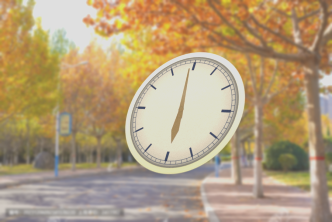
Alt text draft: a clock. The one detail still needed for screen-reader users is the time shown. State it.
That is 5:59
